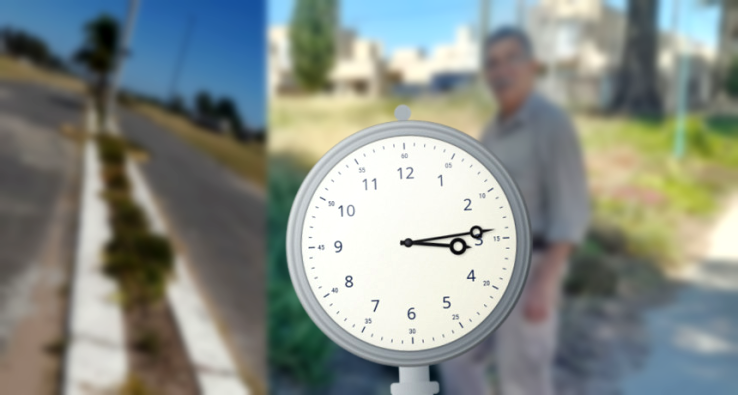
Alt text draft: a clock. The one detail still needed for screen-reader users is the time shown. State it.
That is 3:14
